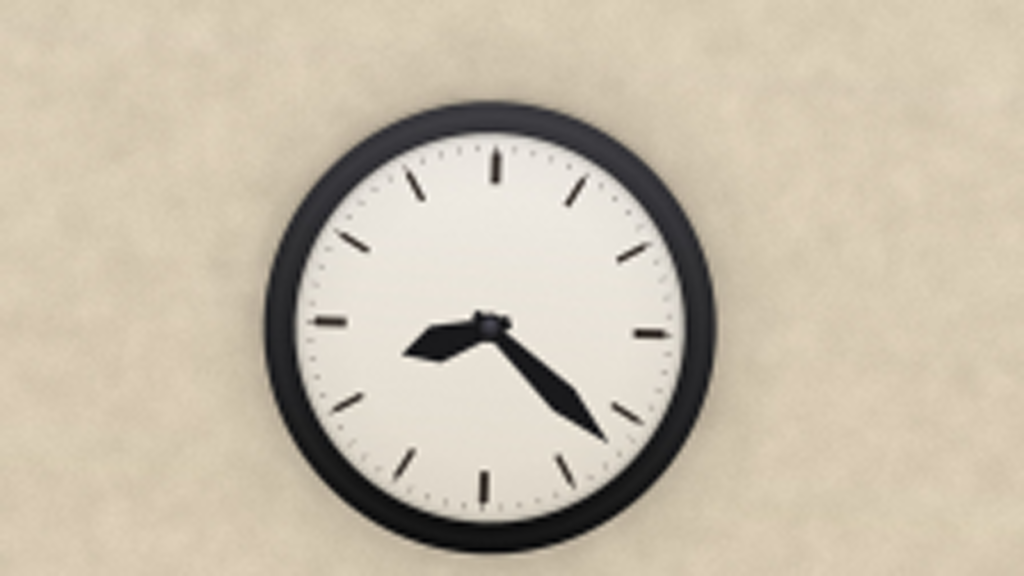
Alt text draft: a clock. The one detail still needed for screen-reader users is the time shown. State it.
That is 8:22
